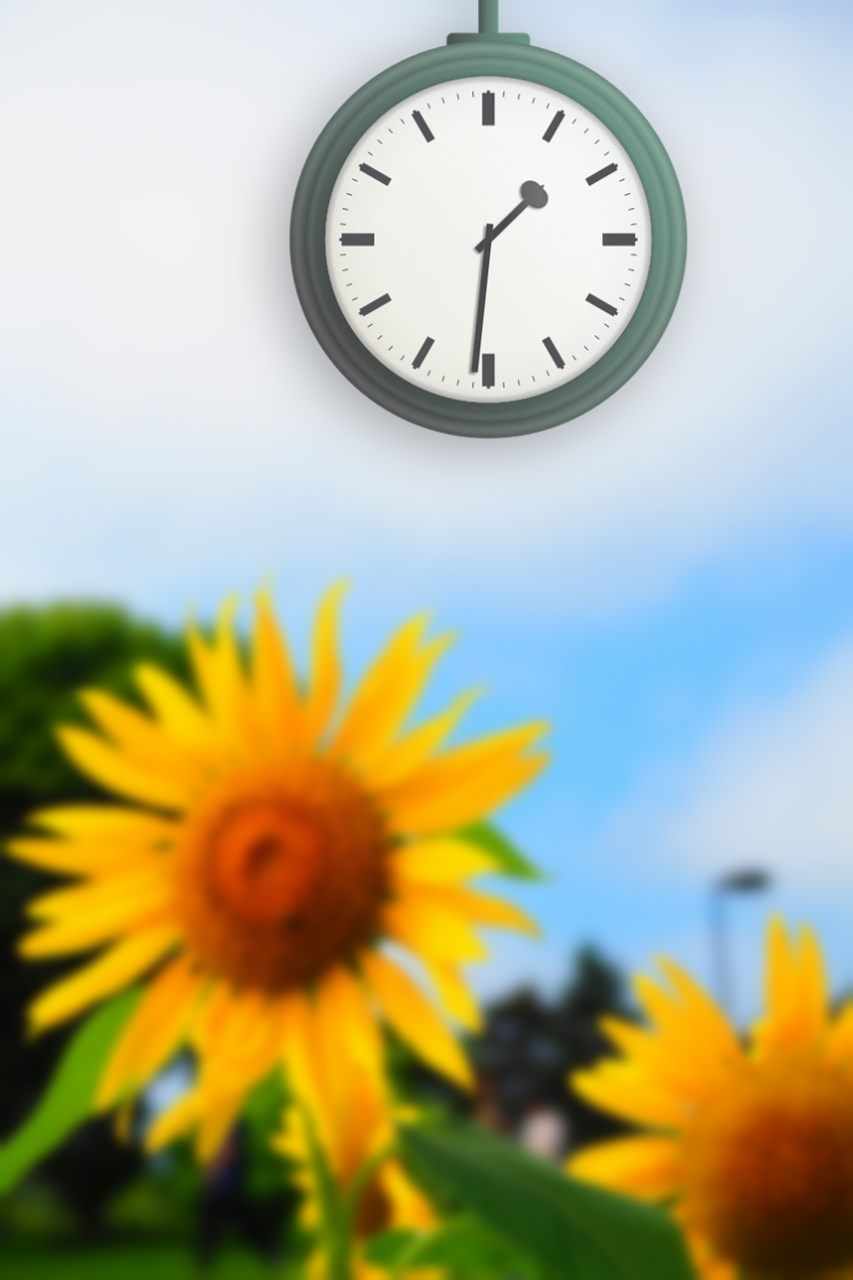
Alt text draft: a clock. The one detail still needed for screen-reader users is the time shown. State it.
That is 1:31
